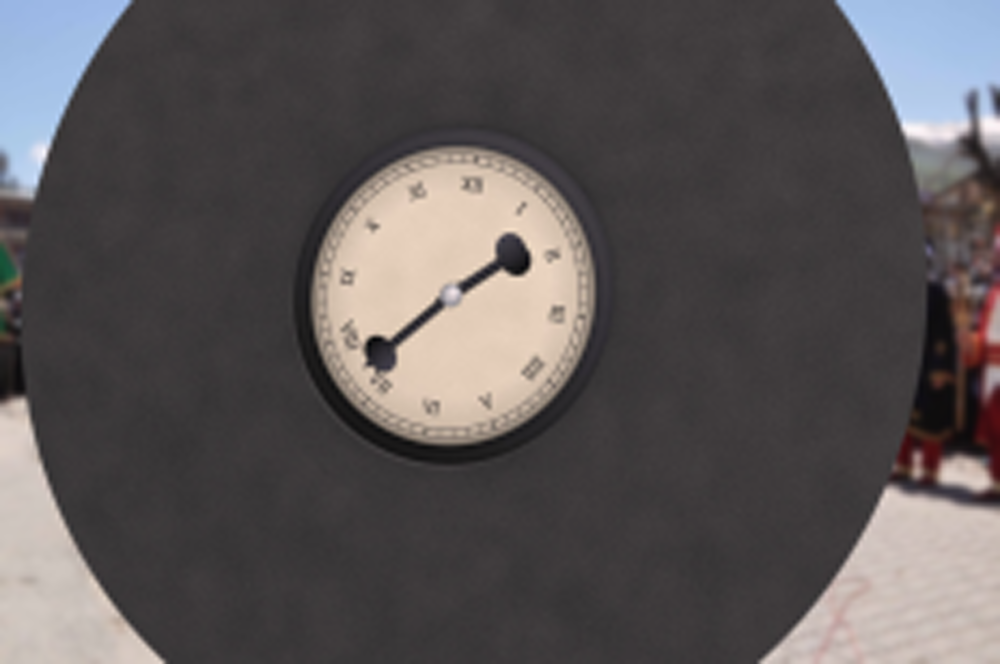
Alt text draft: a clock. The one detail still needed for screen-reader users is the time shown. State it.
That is 1:37
